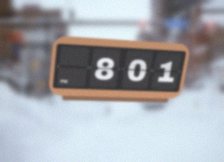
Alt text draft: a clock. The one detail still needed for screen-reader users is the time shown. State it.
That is 8:01
